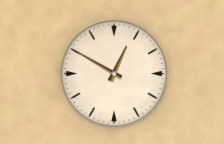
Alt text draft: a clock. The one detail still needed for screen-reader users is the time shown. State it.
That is 12:50
